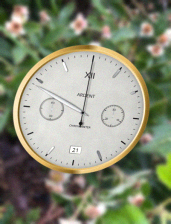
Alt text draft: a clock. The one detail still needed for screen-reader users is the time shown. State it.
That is 9:49
